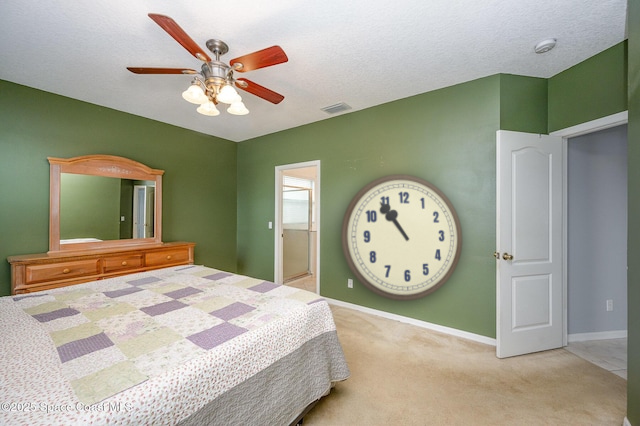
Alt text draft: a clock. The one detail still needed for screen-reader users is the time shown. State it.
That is 10:54
